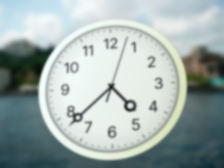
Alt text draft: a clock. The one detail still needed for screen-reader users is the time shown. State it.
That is 4:38:03
